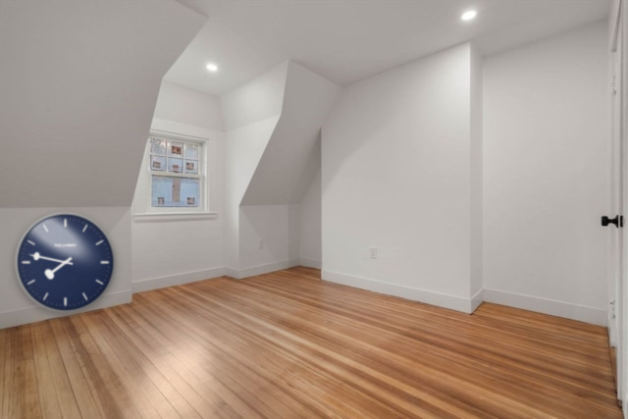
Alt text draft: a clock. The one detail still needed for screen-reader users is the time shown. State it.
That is 7:47
